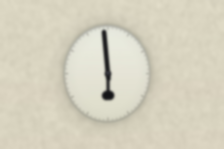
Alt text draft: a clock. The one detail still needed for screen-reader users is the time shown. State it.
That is 5:59
